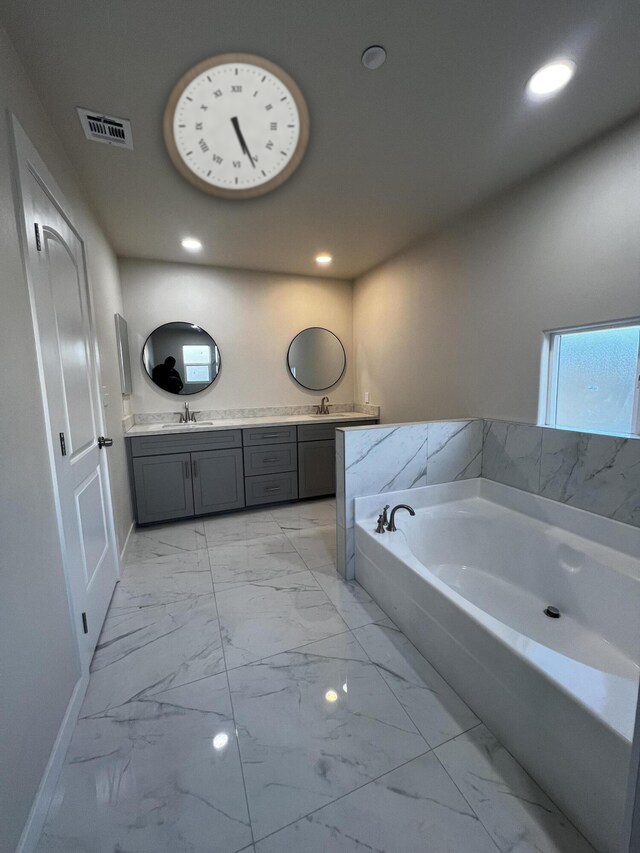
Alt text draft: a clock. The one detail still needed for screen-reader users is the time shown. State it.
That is 5:26
